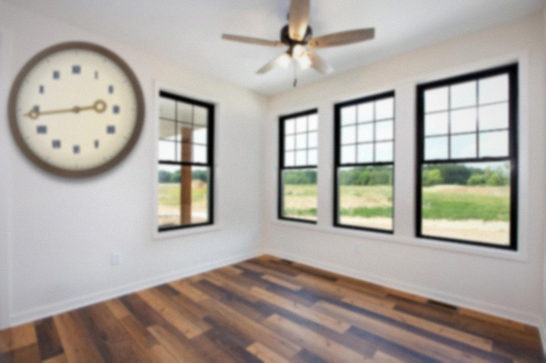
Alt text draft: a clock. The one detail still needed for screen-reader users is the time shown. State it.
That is 2:44
